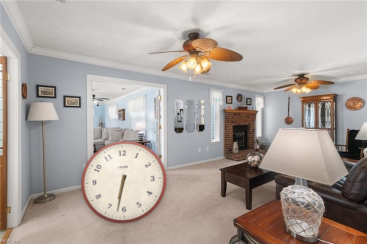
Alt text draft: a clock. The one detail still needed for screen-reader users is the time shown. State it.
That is 6:32
